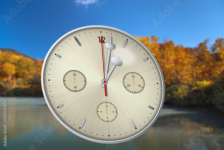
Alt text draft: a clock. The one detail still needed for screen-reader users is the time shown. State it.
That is 1:02
